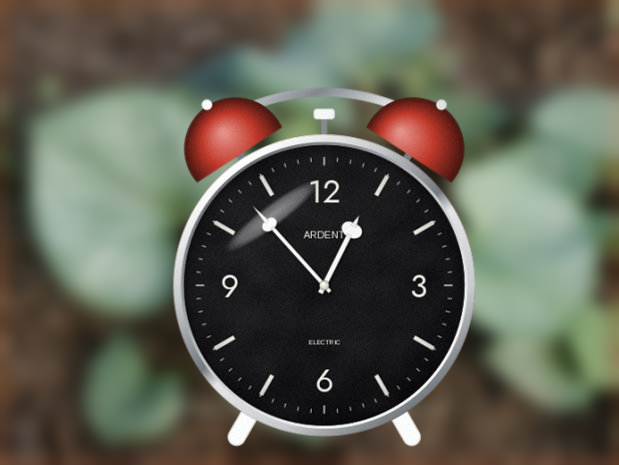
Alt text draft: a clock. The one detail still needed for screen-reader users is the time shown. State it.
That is 12:53
